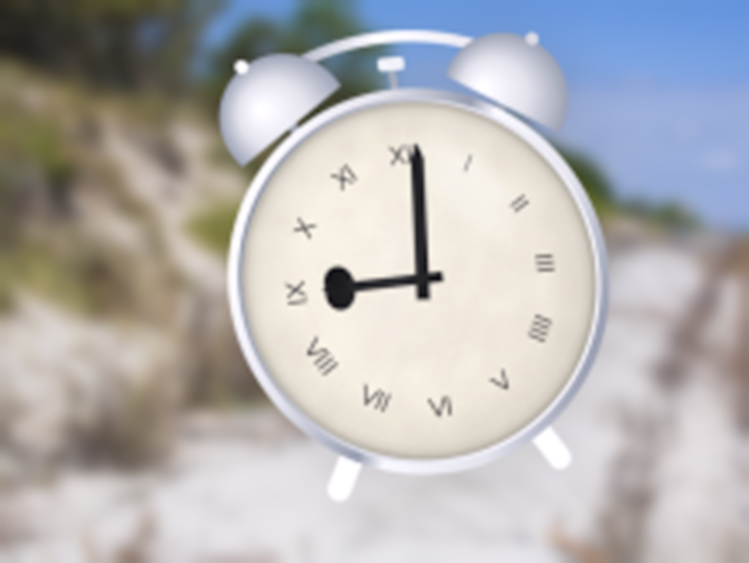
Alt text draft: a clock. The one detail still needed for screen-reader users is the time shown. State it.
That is 9:01
